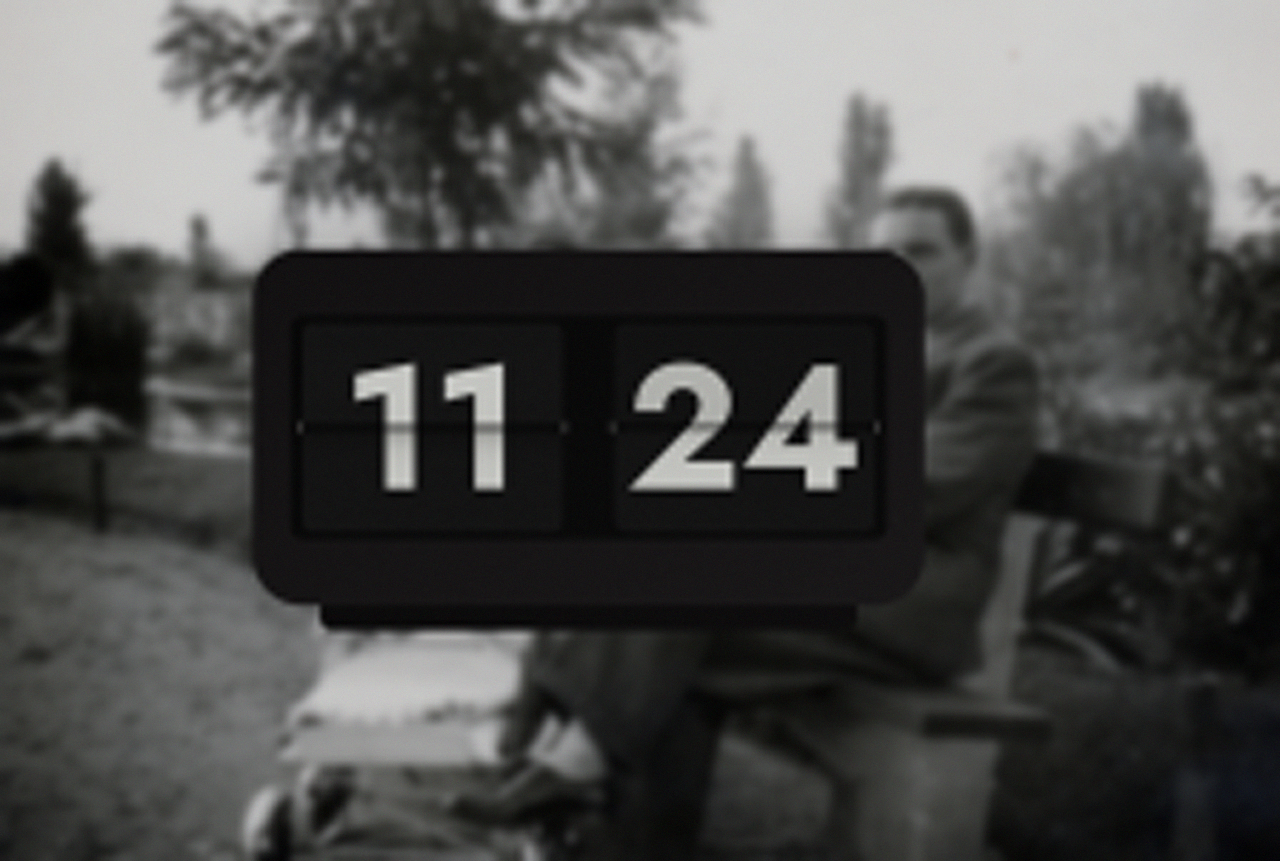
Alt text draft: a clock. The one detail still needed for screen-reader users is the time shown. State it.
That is 11:24
